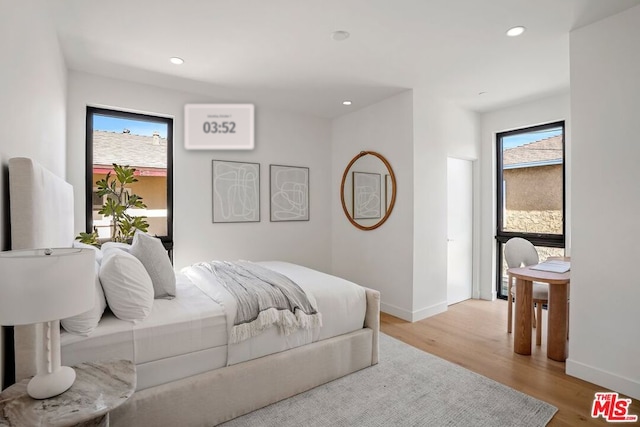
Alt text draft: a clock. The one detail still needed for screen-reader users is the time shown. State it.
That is 3:52
